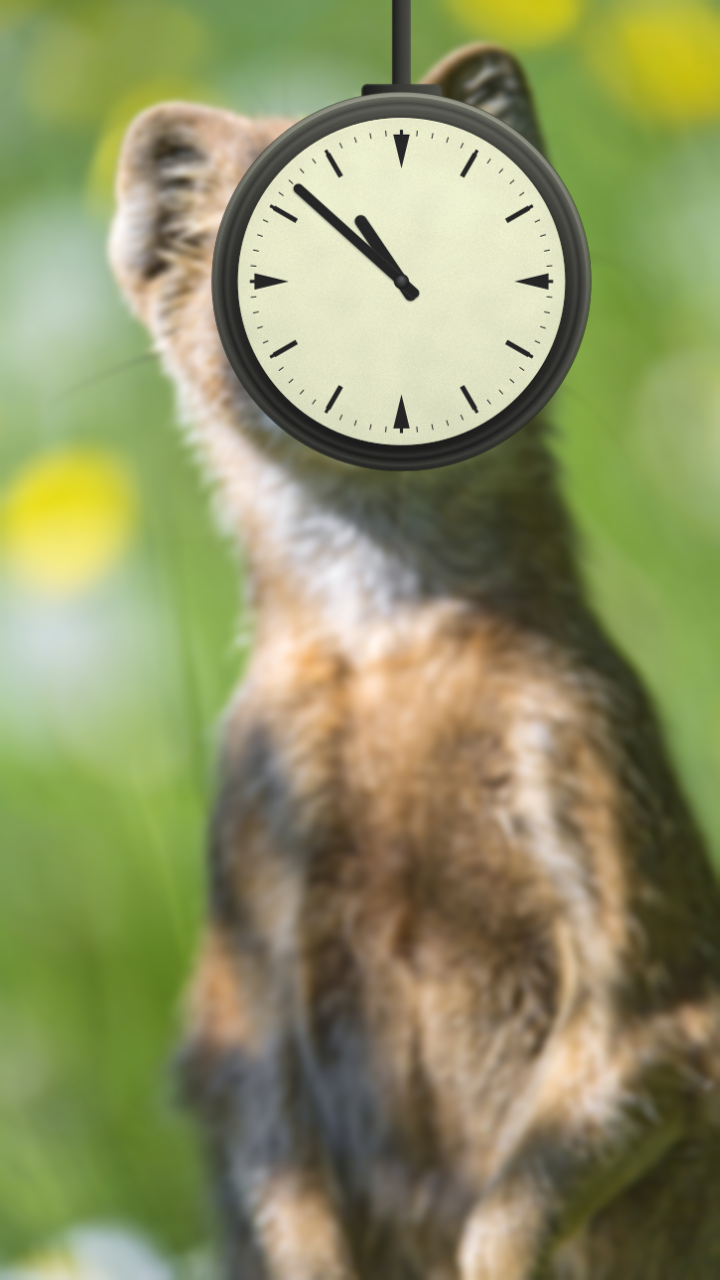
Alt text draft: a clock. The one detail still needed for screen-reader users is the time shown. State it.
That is 10:52
